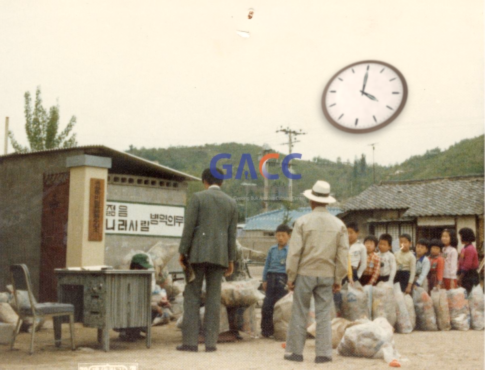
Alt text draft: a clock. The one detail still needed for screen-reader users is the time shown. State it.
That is 4:00
